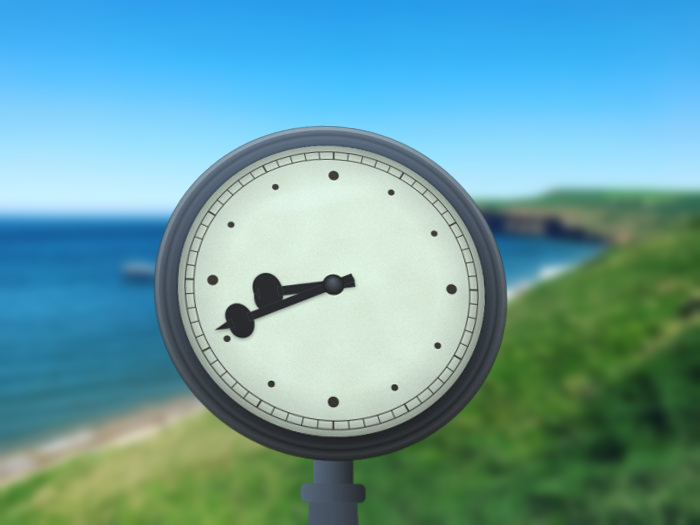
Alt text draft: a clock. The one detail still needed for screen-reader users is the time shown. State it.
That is 8:41
